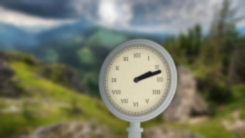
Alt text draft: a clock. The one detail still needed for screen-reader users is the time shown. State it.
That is 2:12
